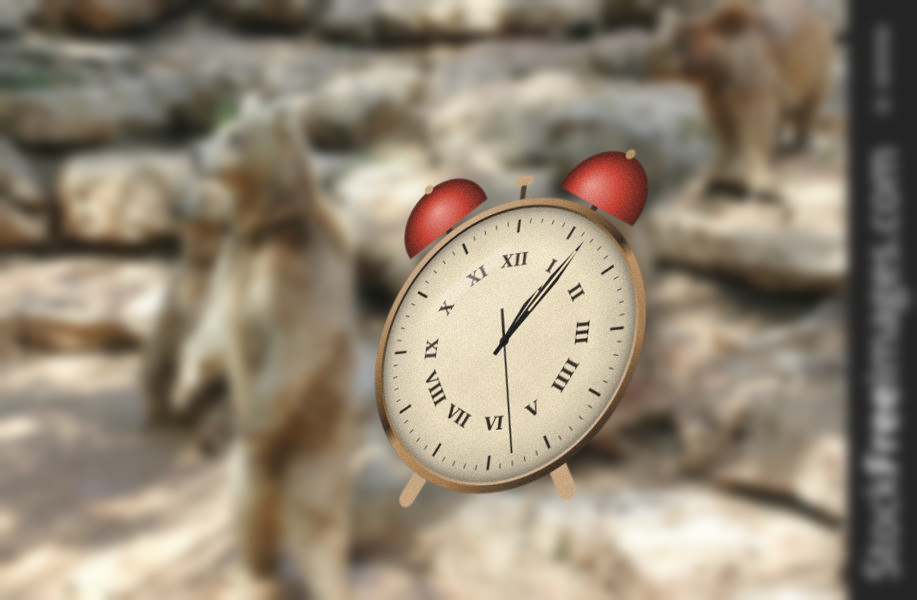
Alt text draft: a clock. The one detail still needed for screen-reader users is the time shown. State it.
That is 1:06:28
